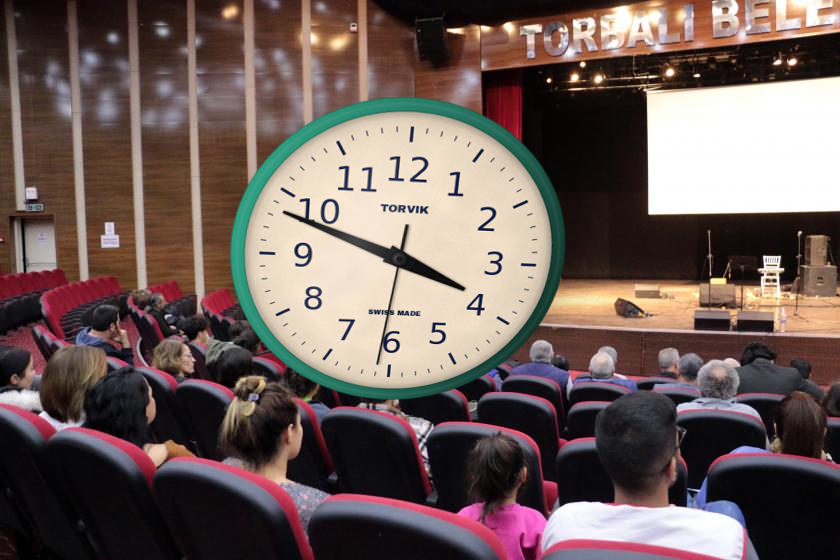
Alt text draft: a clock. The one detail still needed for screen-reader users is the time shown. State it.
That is 3:48:31
